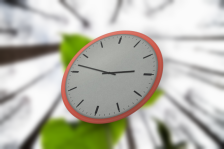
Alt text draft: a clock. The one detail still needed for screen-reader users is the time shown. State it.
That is 2:47
